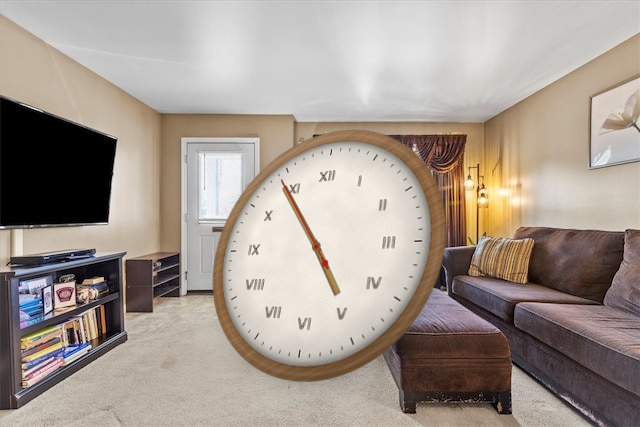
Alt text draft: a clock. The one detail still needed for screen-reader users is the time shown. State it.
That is 4:53:54
